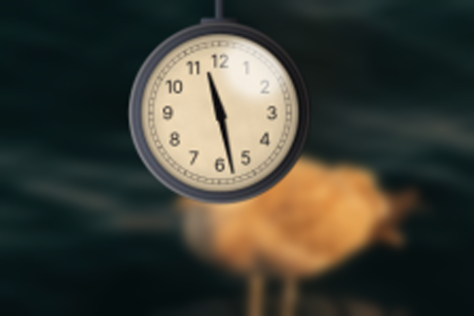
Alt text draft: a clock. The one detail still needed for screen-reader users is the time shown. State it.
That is 11:28
